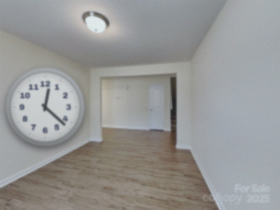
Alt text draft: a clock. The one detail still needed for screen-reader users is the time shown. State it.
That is 12:22
